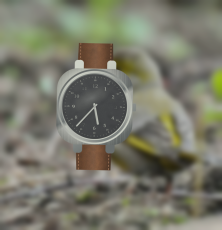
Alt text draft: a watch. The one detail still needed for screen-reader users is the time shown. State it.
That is 5:37
